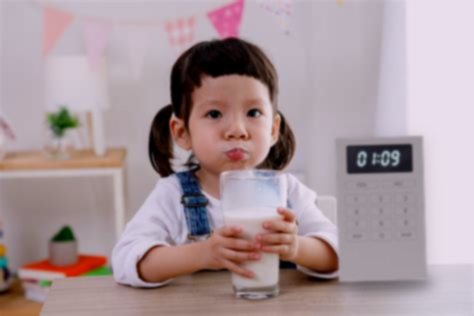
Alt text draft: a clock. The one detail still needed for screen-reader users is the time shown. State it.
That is 1:09
